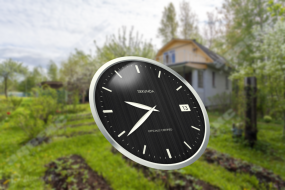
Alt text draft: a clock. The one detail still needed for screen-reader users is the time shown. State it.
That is 9:39
